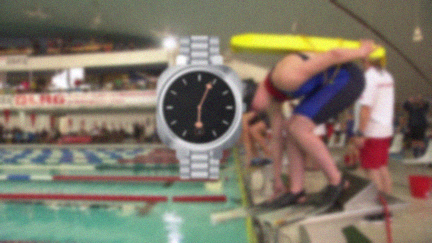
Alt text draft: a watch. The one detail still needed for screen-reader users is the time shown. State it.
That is 6:04
